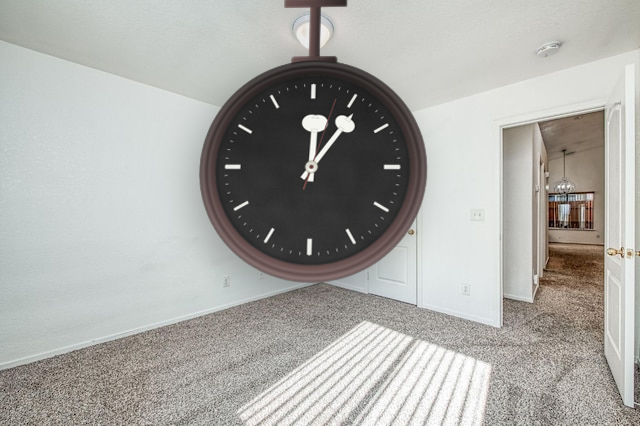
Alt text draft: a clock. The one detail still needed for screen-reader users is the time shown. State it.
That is 12:06:03
